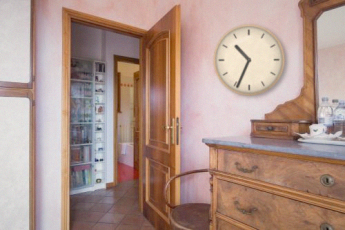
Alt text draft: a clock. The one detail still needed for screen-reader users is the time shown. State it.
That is 10:34
